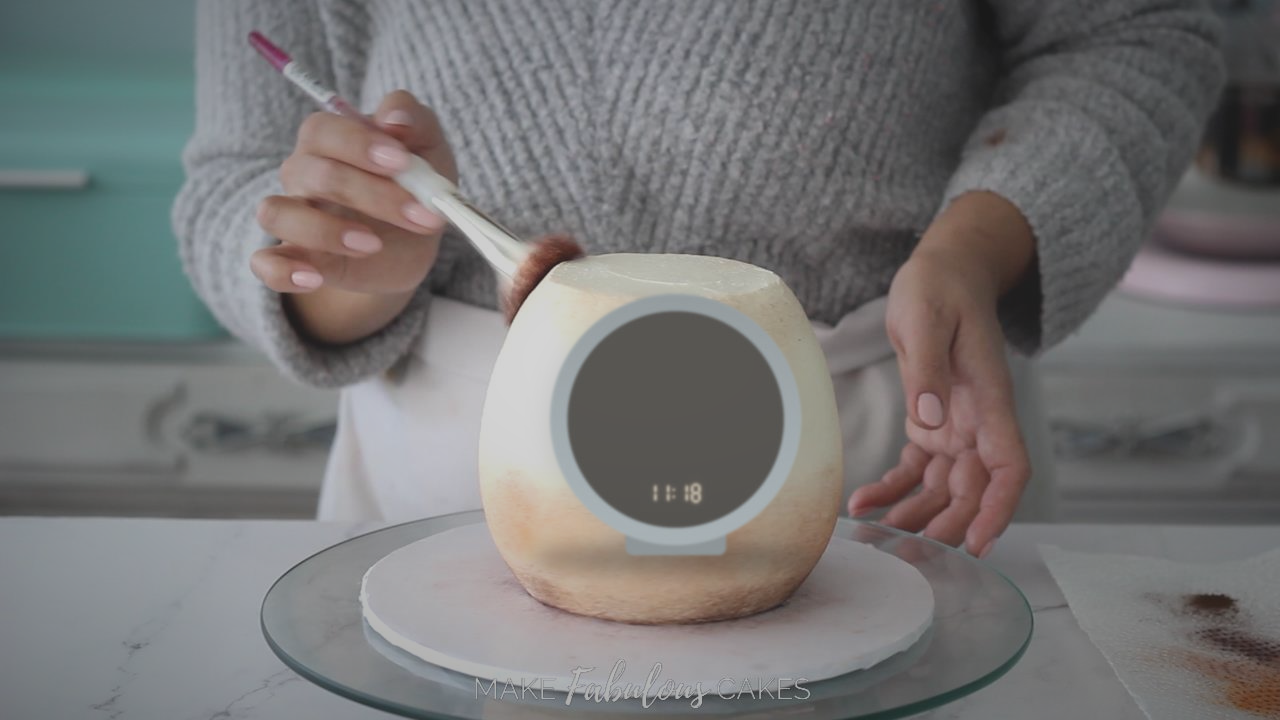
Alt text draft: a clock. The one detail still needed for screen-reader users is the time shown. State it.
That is 11:18
